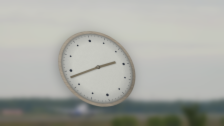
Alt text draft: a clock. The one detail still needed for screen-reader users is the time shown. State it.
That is 2:43
